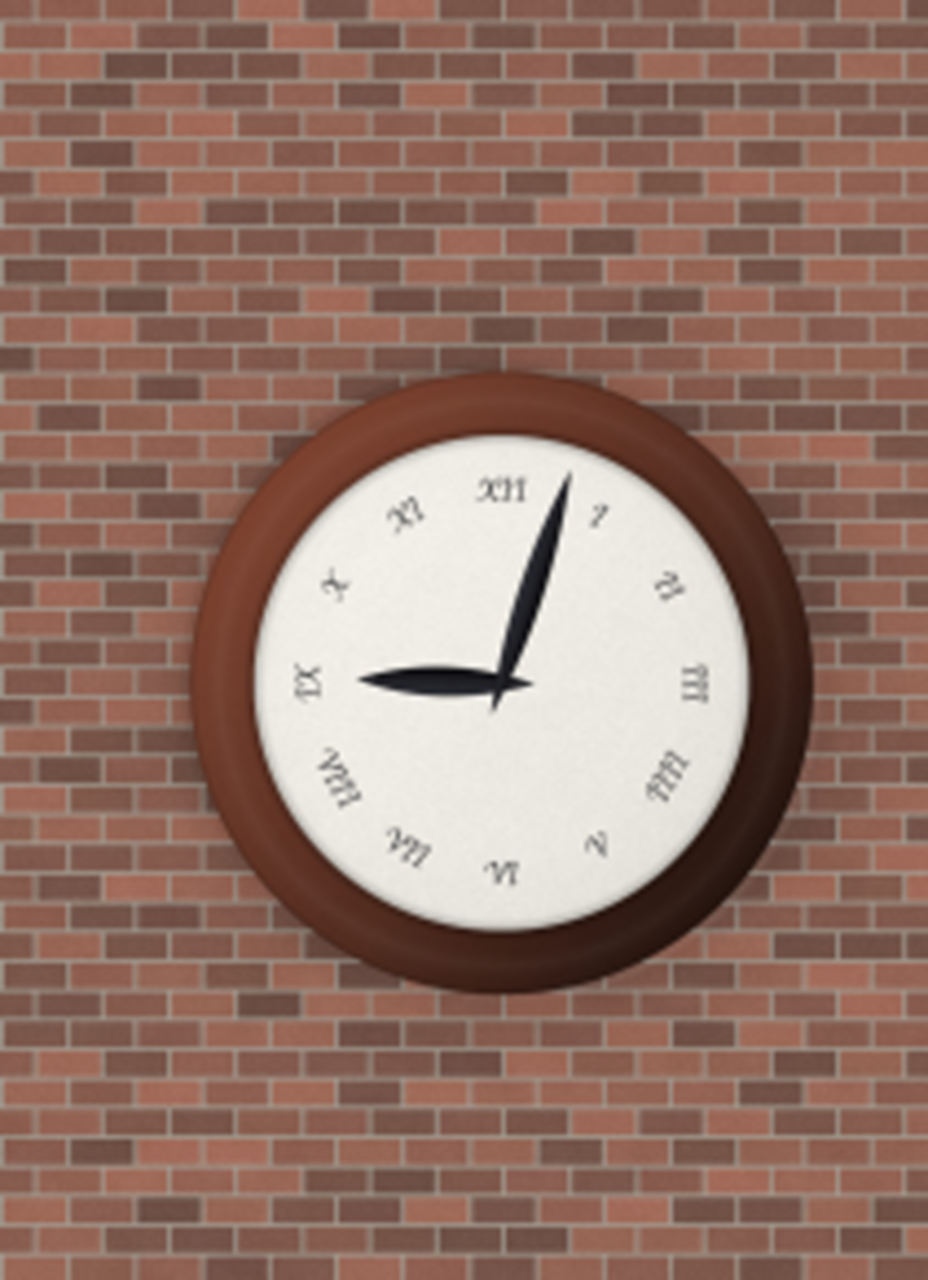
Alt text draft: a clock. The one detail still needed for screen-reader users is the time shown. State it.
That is 9:03
